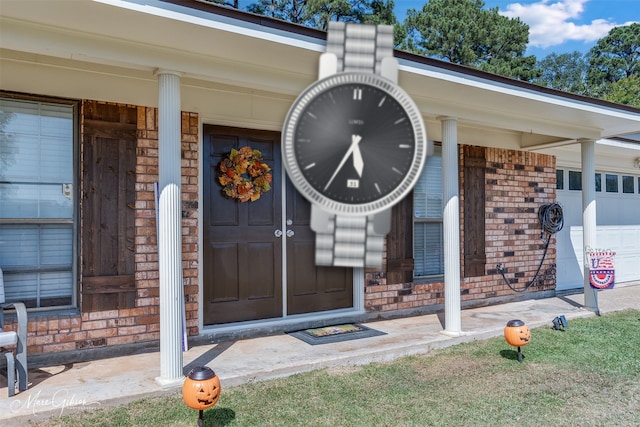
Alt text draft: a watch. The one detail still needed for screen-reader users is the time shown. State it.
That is 5:35
